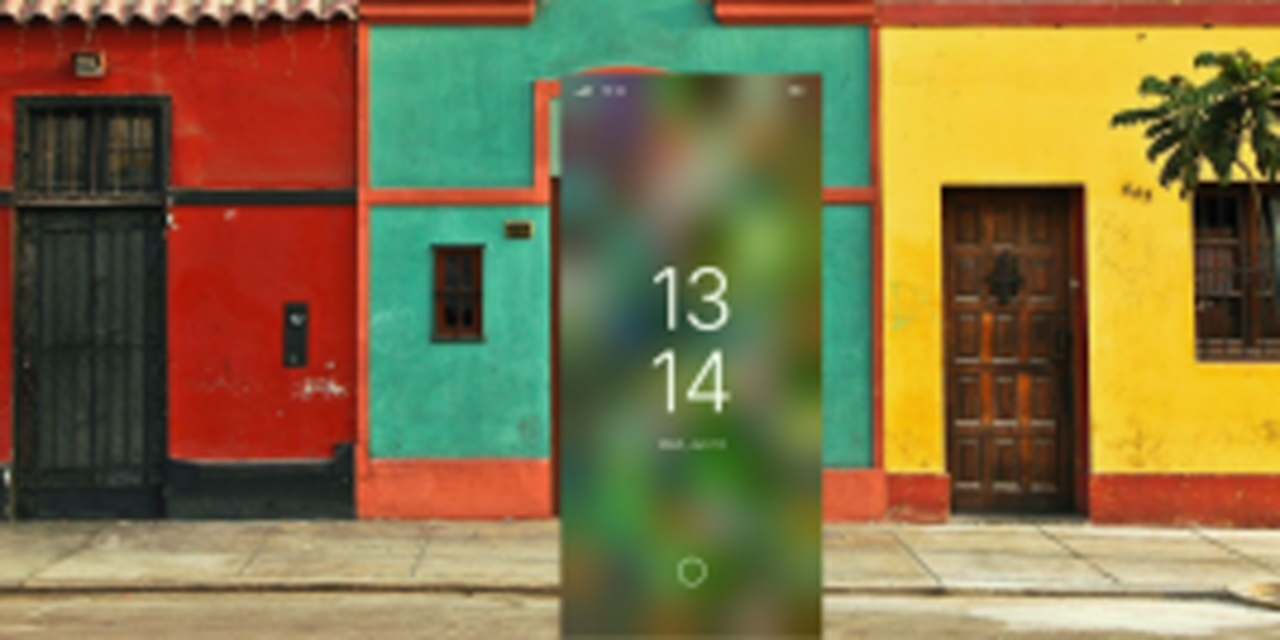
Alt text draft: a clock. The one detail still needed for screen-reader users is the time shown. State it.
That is 13:14
